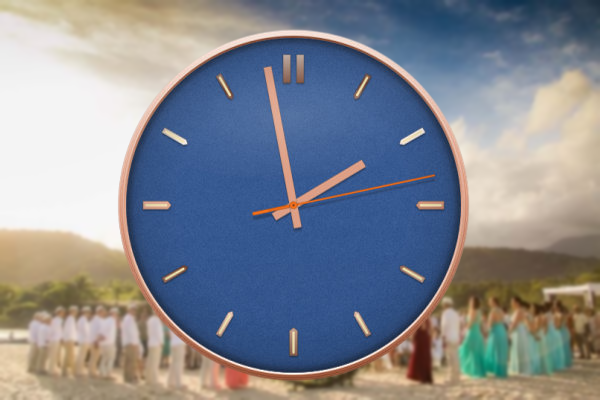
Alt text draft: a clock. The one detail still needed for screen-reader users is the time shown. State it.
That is 1:58:13
